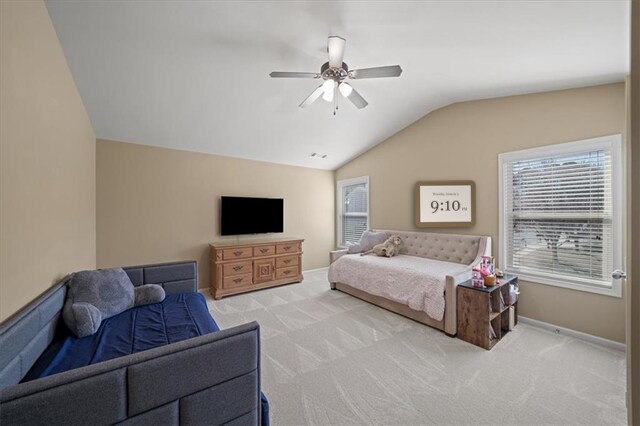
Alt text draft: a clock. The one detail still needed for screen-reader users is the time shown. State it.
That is 9:10
